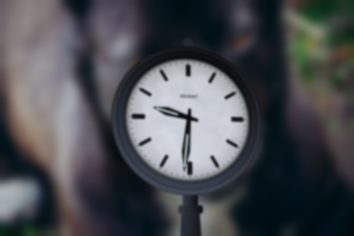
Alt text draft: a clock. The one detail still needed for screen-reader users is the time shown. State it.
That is 9:31
